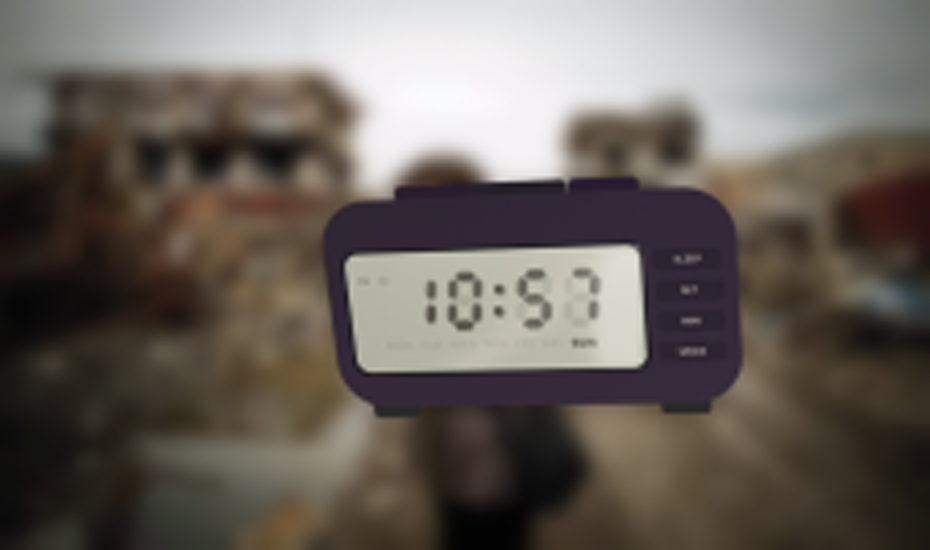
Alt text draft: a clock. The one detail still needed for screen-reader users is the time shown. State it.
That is 10:57
